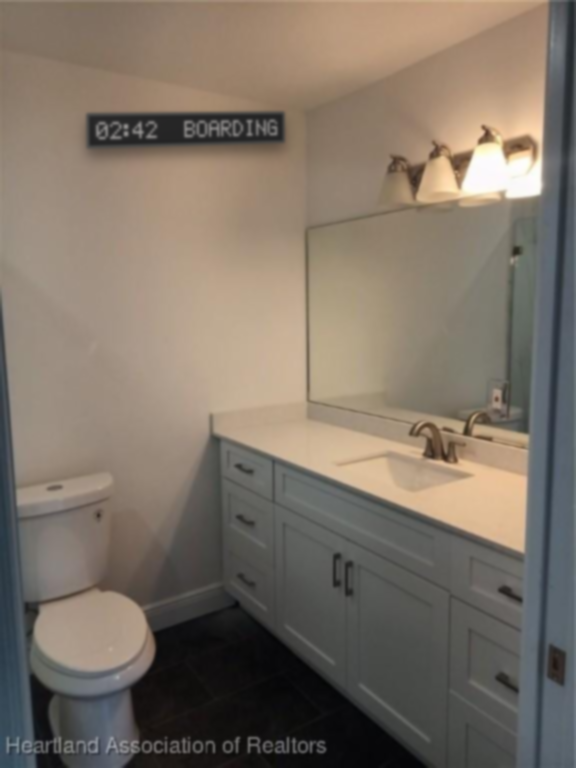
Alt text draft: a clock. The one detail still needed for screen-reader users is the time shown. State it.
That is 2:42
